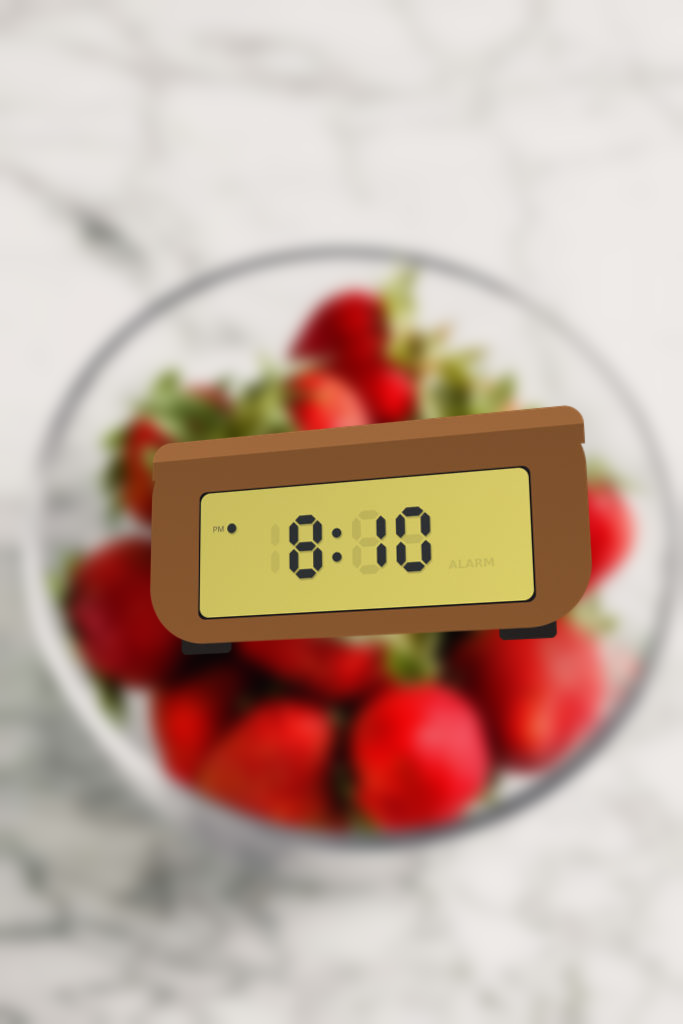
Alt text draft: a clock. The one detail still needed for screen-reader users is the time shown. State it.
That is 8:10
